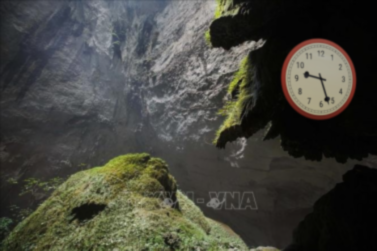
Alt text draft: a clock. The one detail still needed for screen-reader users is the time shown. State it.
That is 9:27
